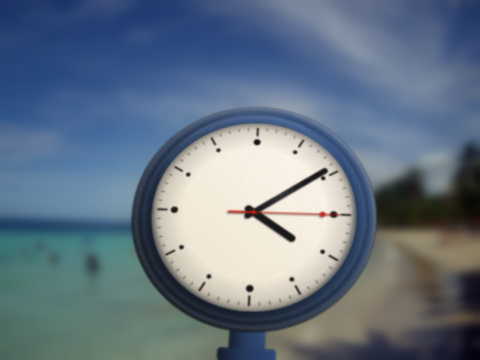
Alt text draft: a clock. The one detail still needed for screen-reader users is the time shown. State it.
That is 4:09:15
